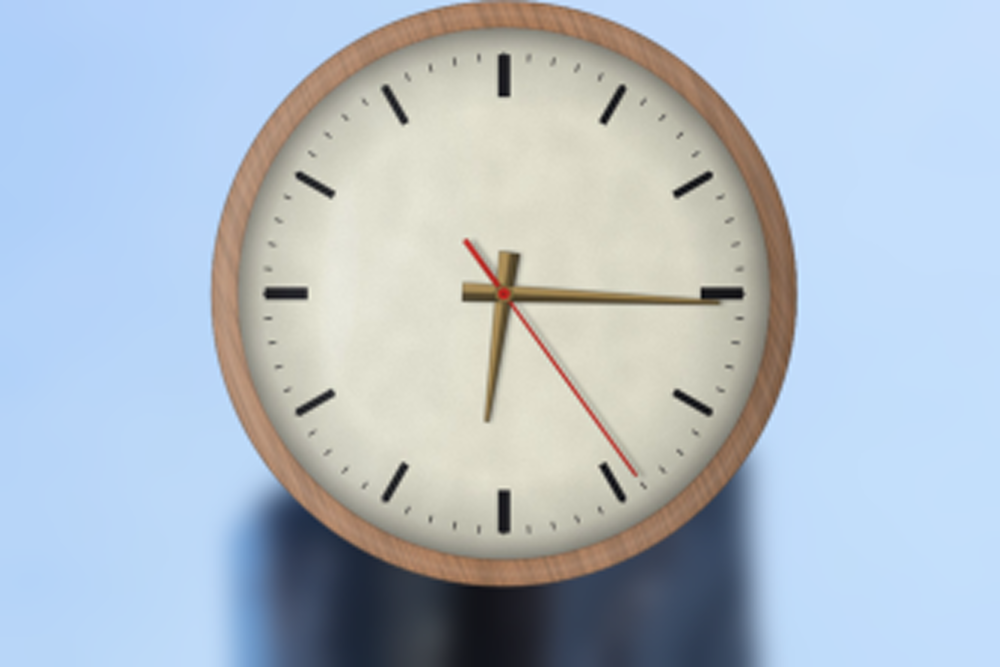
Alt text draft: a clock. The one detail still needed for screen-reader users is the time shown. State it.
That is 6:15:24
